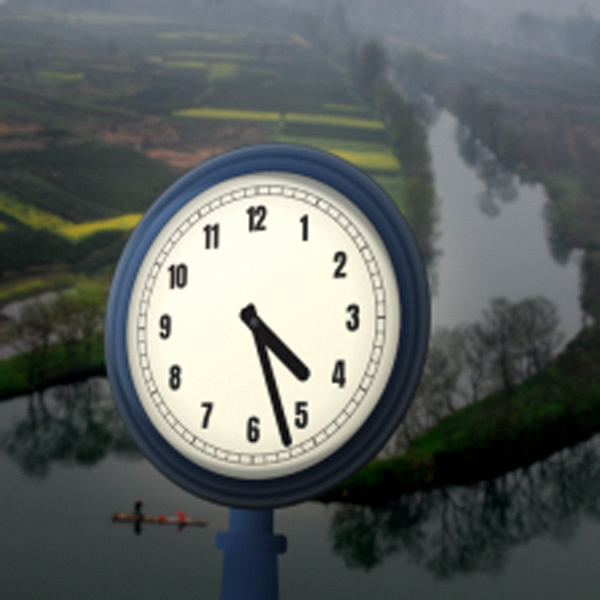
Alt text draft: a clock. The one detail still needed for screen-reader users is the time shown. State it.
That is 4:27
